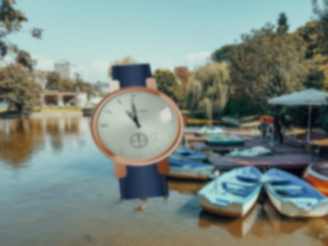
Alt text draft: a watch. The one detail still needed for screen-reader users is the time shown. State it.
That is 10:59
